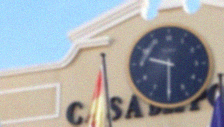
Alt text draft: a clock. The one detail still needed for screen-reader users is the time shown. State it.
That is 9:30
